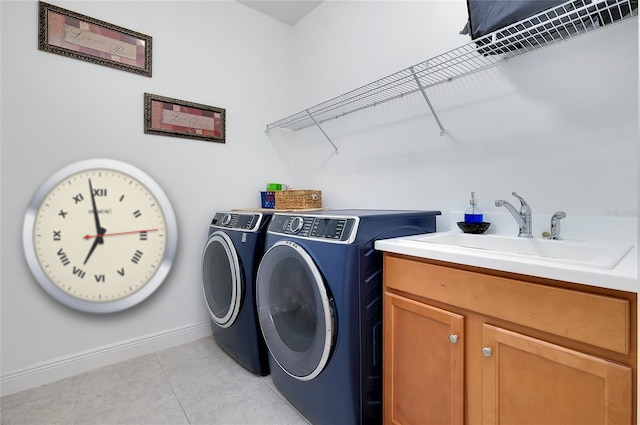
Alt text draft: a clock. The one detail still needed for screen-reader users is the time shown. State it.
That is 6:58:14
